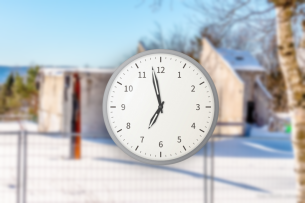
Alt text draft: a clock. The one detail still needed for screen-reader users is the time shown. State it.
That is 6:58
